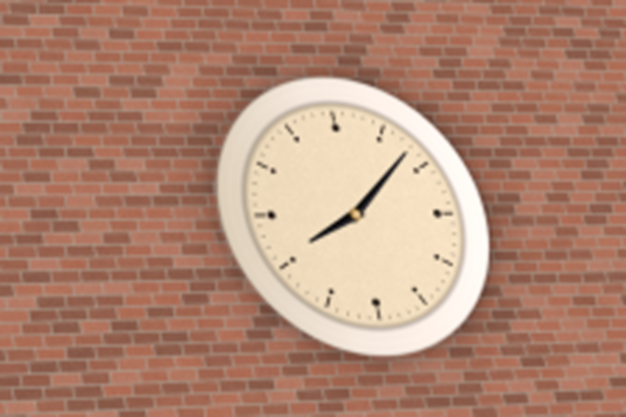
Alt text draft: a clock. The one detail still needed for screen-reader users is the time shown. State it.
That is 8:08
